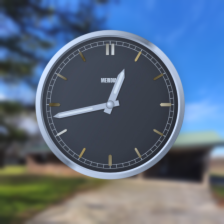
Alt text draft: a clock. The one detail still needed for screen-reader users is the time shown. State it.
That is 12:43
